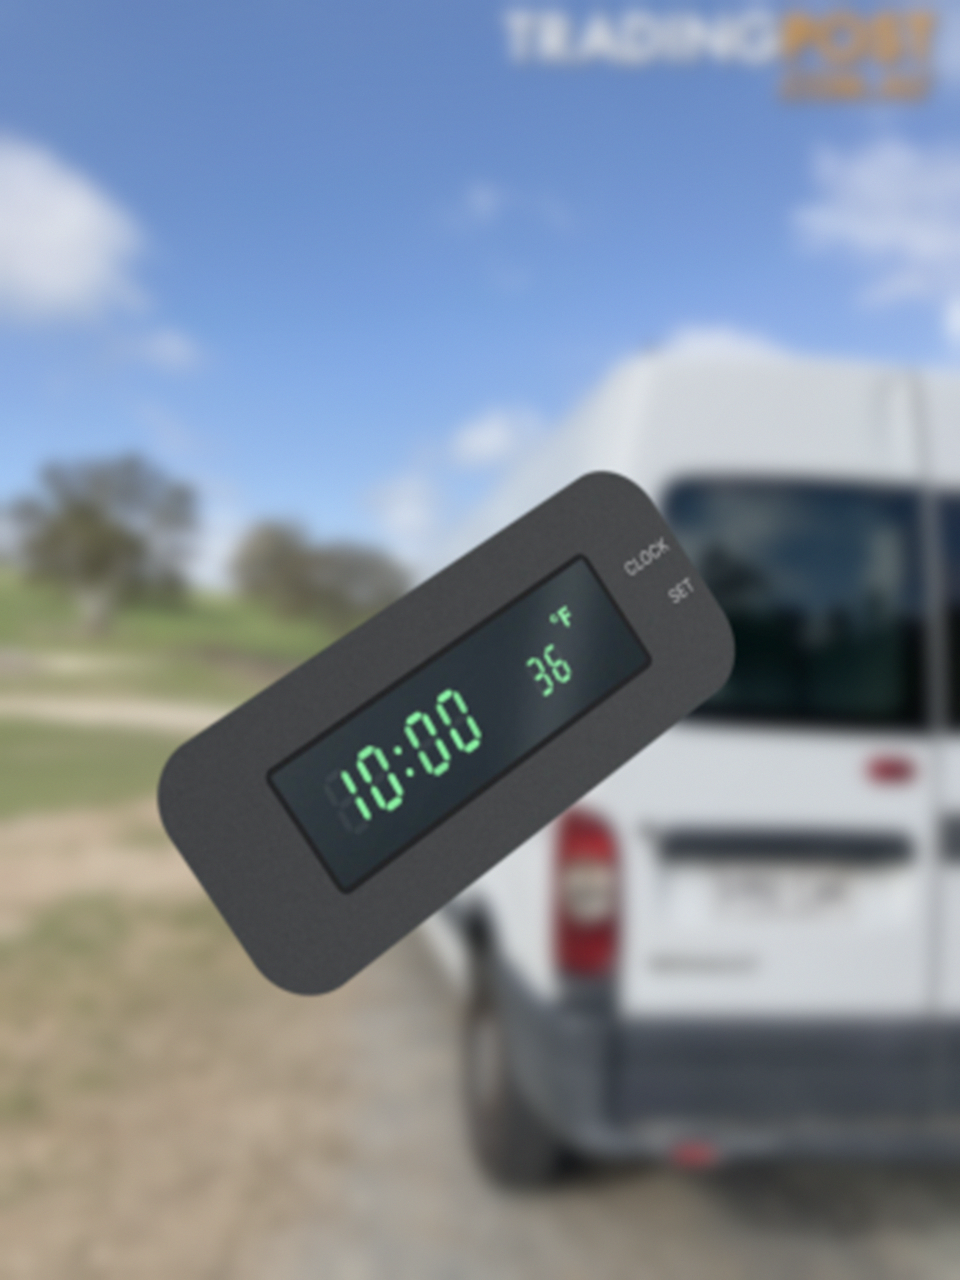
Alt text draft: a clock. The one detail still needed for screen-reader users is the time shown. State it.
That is 10:00
